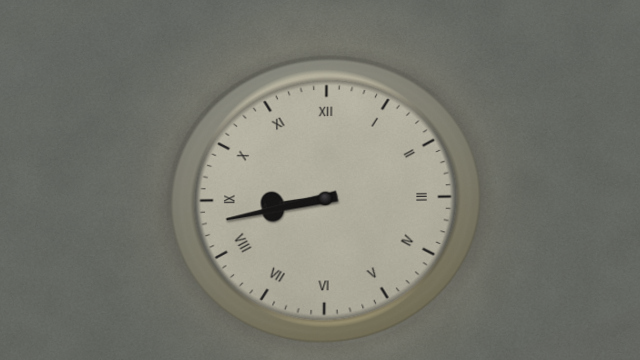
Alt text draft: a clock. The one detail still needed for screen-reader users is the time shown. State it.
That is 8:43
